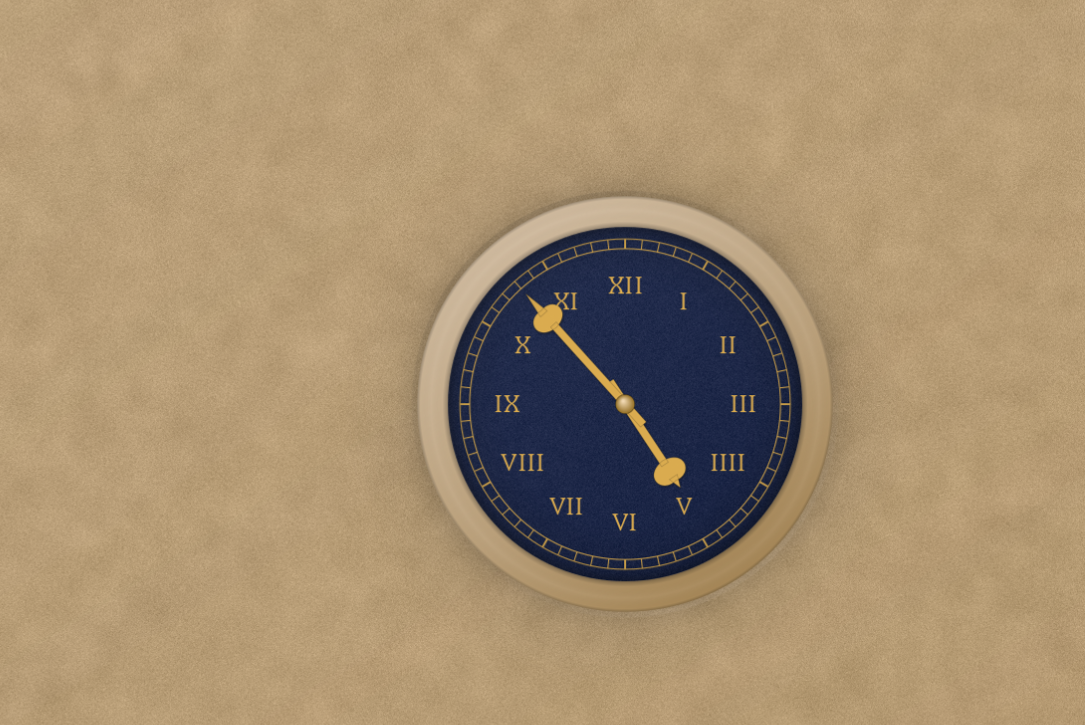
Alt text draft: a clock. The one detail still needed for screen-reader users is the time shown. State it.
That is 4:53
